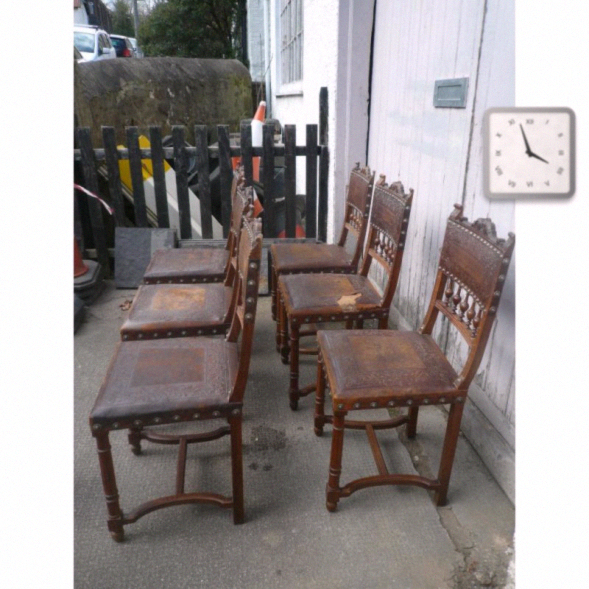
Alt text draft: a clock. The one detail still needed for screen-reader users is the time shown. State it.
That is 3:57
